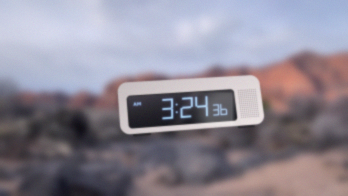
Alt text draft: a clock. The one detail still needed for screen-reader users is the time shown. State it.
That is 3:24:36
